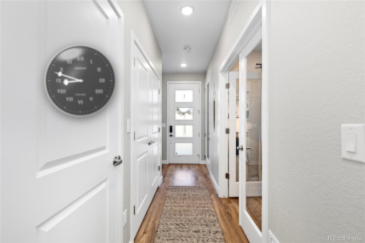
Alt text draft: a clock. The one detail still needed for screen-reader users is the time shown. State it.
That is 8:48
